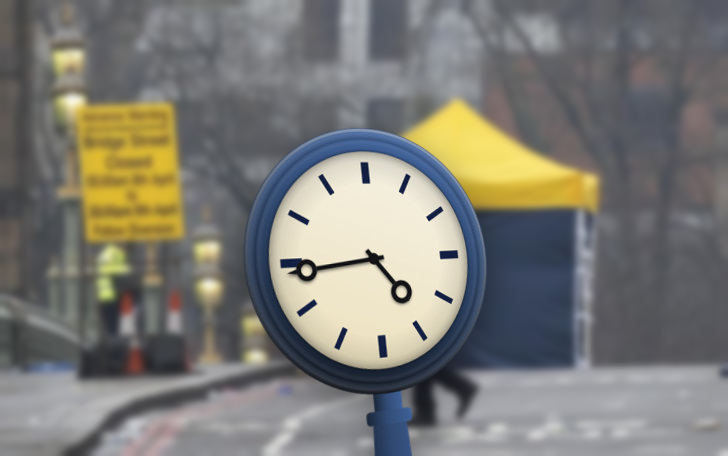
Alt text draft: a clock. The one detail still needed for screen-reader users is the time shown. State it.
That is 4:44
